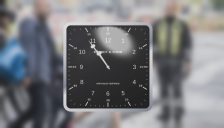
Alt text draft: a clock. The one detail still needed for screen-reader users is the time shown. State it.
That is 10:54
